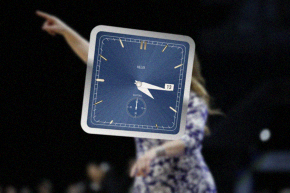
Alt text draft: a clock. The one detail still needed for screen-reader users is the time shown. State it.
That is 4:16
